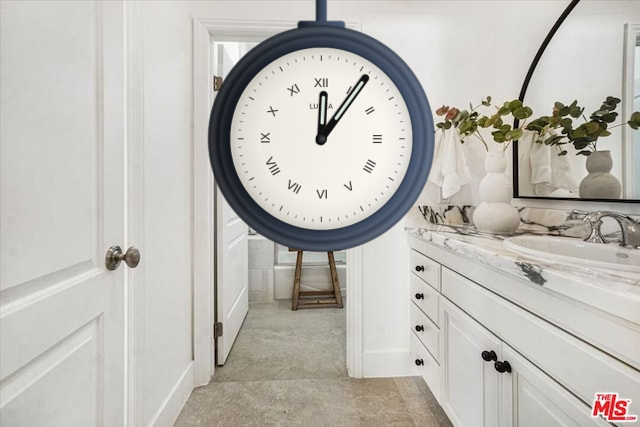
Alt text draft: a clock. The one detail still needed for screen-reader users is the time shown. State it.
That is 12:06
